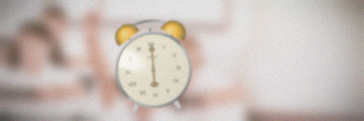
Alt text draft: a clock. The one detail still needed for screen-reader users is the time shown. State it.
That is 6:00
